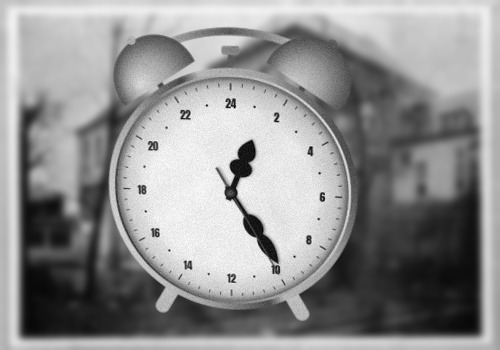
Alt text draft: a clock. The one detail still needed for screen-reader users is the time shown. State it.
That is 1:24:25
